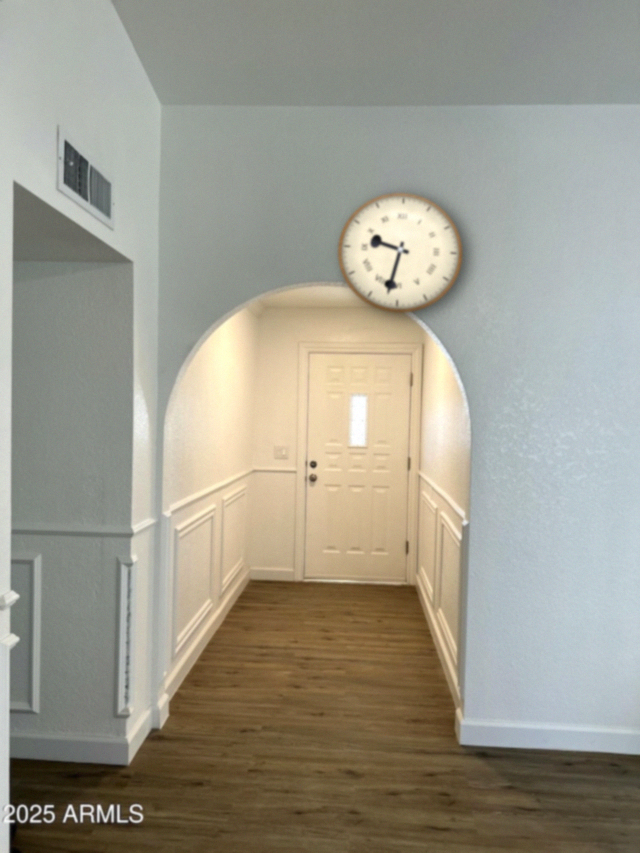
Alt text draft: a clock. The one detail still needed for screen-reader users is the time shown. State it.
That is 9:32
